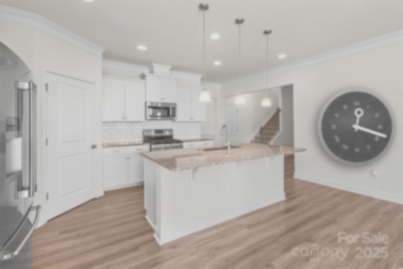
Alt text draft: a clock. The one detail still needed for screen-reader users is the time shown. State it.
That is 12:18
